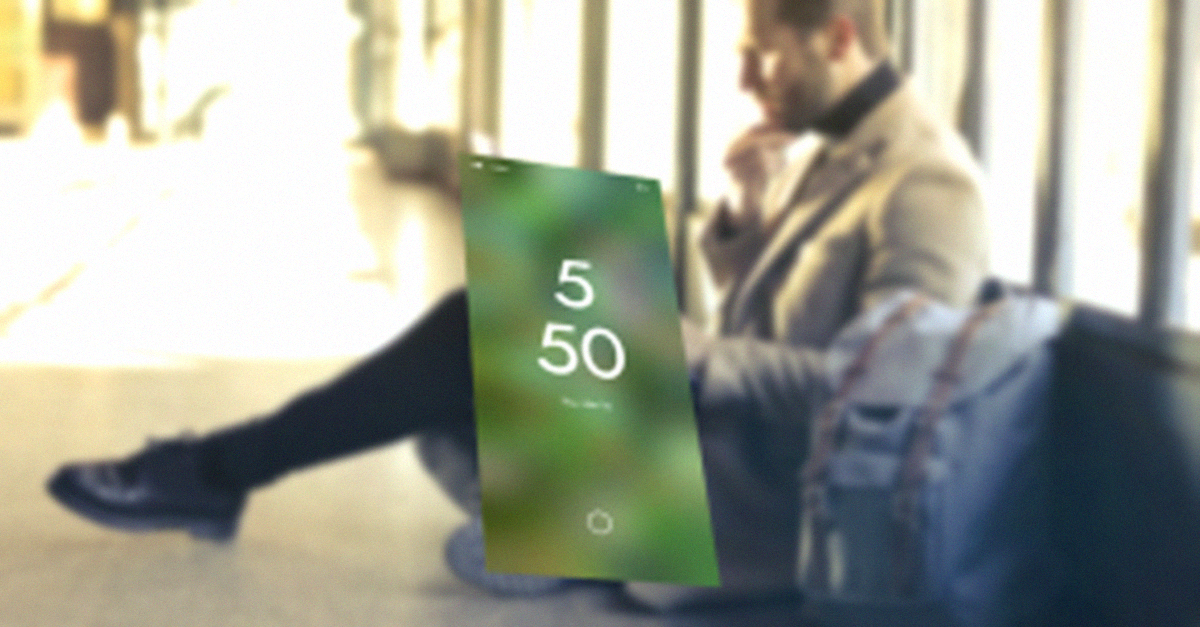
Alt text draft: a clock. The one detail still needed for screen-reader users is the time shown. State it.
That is 5:50
